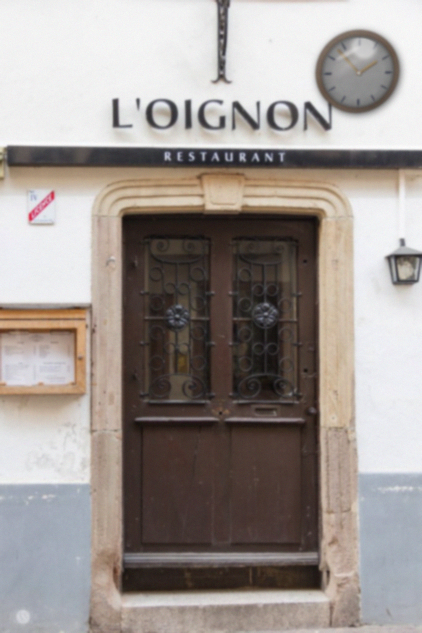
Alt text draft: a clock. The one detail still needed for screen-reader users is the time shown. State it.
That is 1:53
